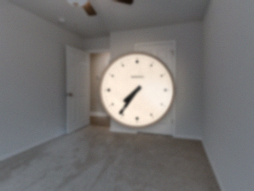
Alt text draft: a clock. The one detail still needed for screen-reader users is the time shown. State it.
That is 7:36
